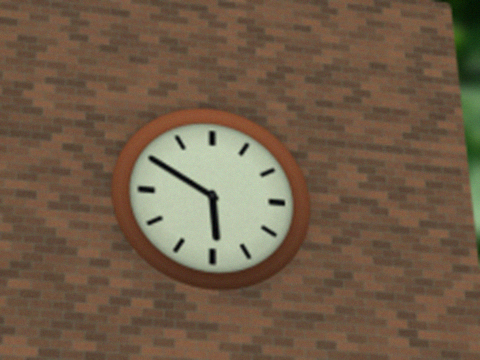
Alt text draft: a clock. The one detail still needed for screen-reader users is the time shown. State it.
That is 5:50
